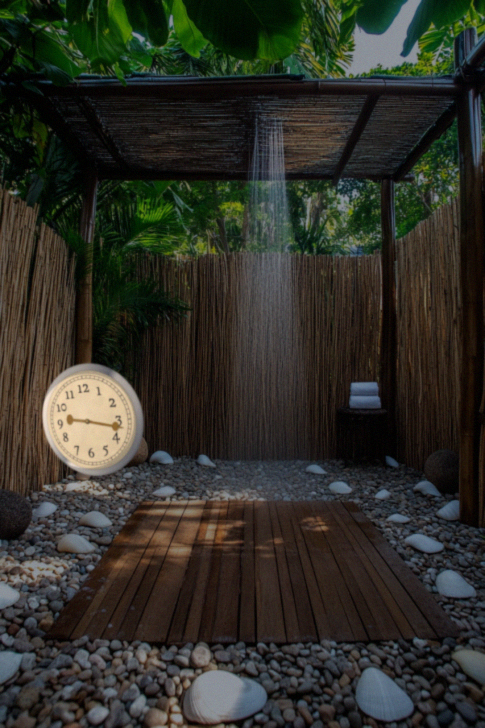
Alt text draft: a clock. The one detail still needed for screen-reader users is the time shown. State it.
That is 9:17
